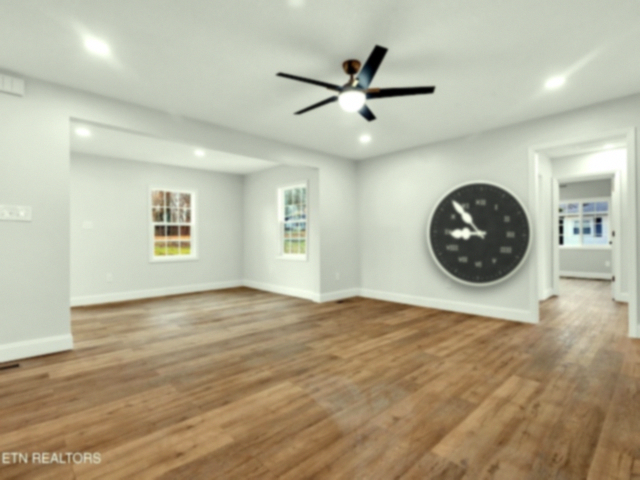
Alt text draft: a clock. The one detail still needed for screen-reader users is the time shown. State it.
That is 8:53
